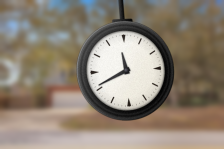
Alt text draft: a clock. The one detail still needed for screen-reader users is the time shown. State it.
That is 11:41
